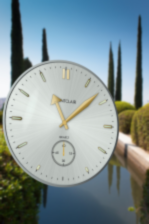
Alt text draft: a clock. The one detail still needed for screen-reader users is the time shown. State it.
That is 11:08
